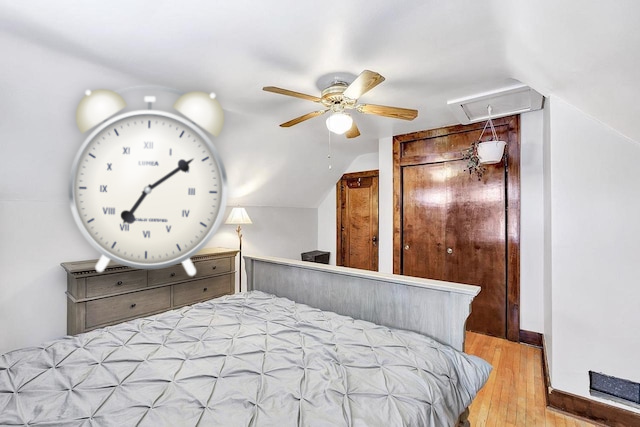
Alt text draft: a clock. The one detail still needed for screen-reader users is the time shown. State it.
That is 7:09
